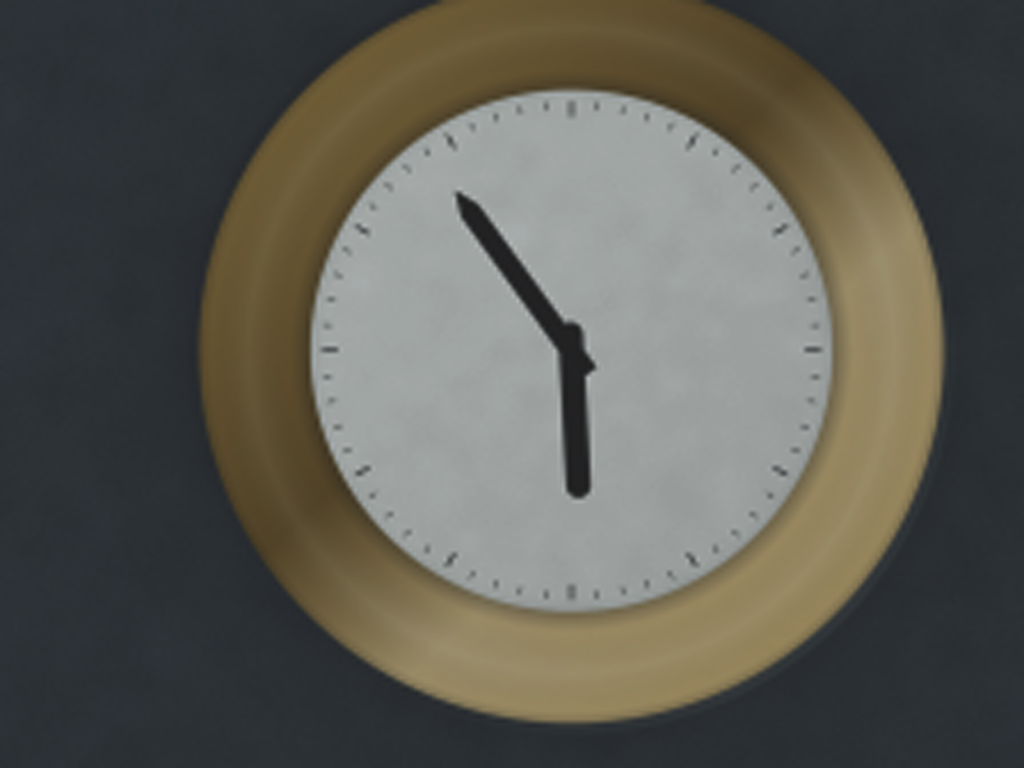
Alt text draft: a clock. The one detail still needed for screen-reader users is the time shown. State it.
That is 5:54
